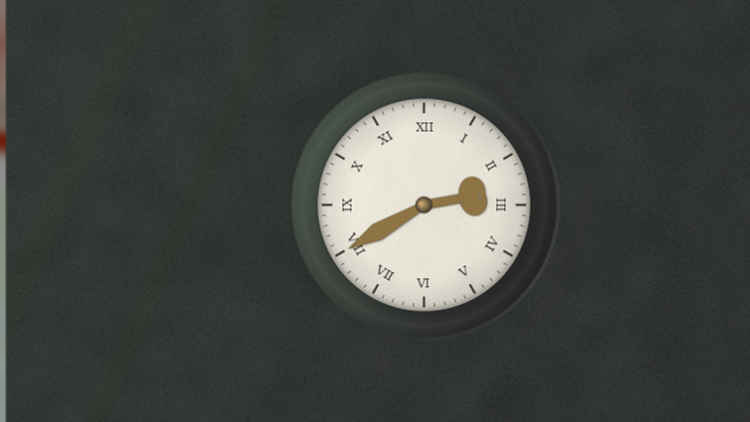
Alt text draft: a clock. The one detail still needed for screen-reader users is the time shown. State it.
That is 2:40
